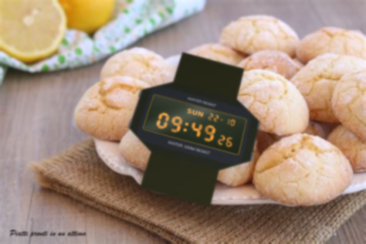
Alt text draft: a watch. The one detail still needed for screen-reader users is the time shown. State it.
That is 9:49:26
